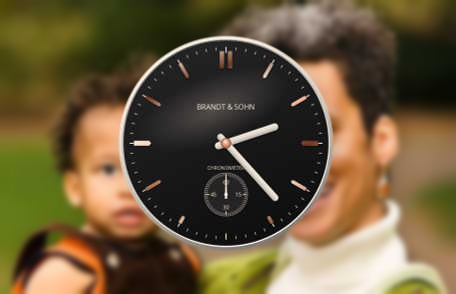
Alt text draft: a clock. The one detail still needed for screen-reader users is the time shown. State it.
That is 2:23
